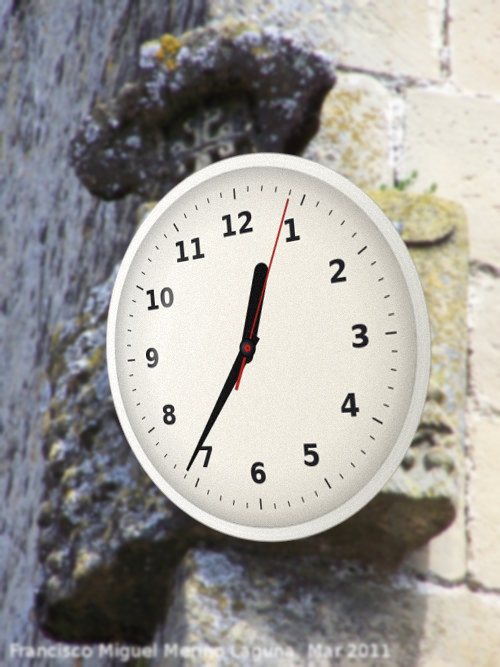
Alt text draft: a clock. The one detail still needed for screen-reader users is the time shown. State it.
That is 12:36:04
